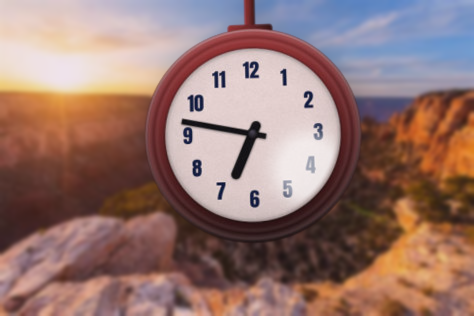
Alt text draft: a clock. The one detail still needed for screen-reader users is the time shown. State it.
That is 6:47
